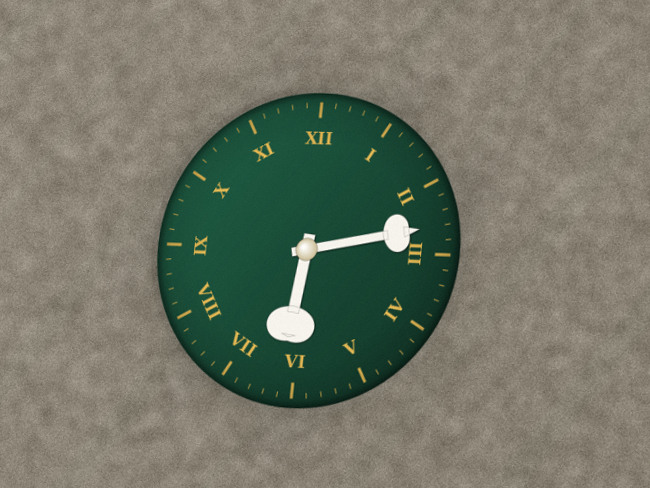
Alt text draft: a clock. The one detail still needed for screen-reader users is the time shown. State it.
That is 6:13
